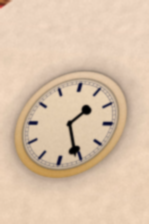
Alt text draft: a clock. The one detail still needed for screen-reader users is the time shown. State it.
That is 1:26
